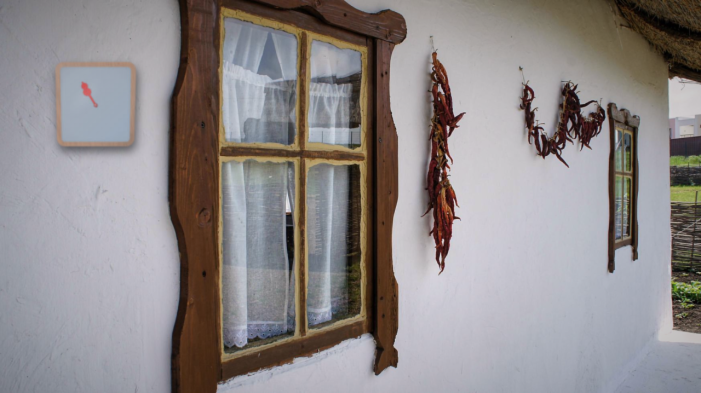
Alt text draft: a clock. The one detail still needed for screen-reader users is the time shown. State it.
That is 10:55
